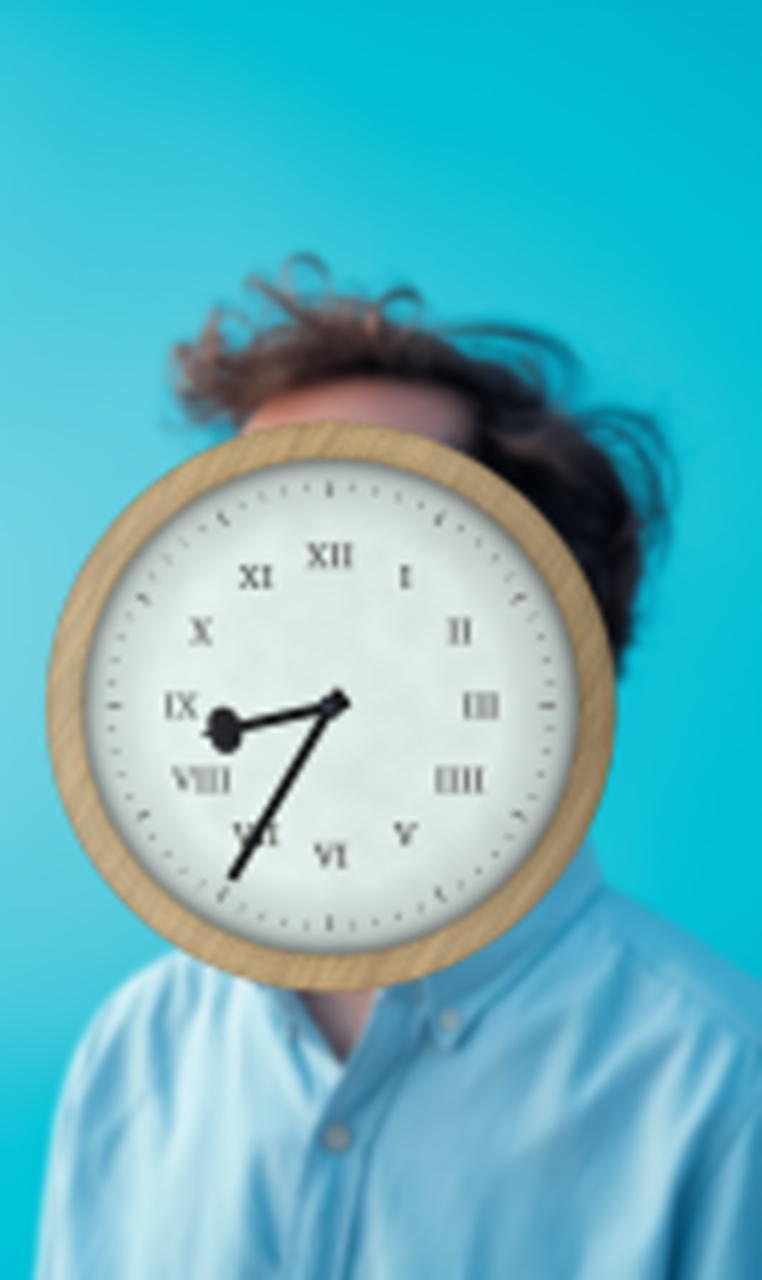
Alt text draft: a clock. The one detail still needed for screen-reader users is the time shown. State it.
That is 8:35
